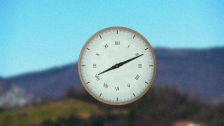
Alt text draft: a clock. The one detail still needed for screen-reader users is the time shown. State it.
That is 8:11
